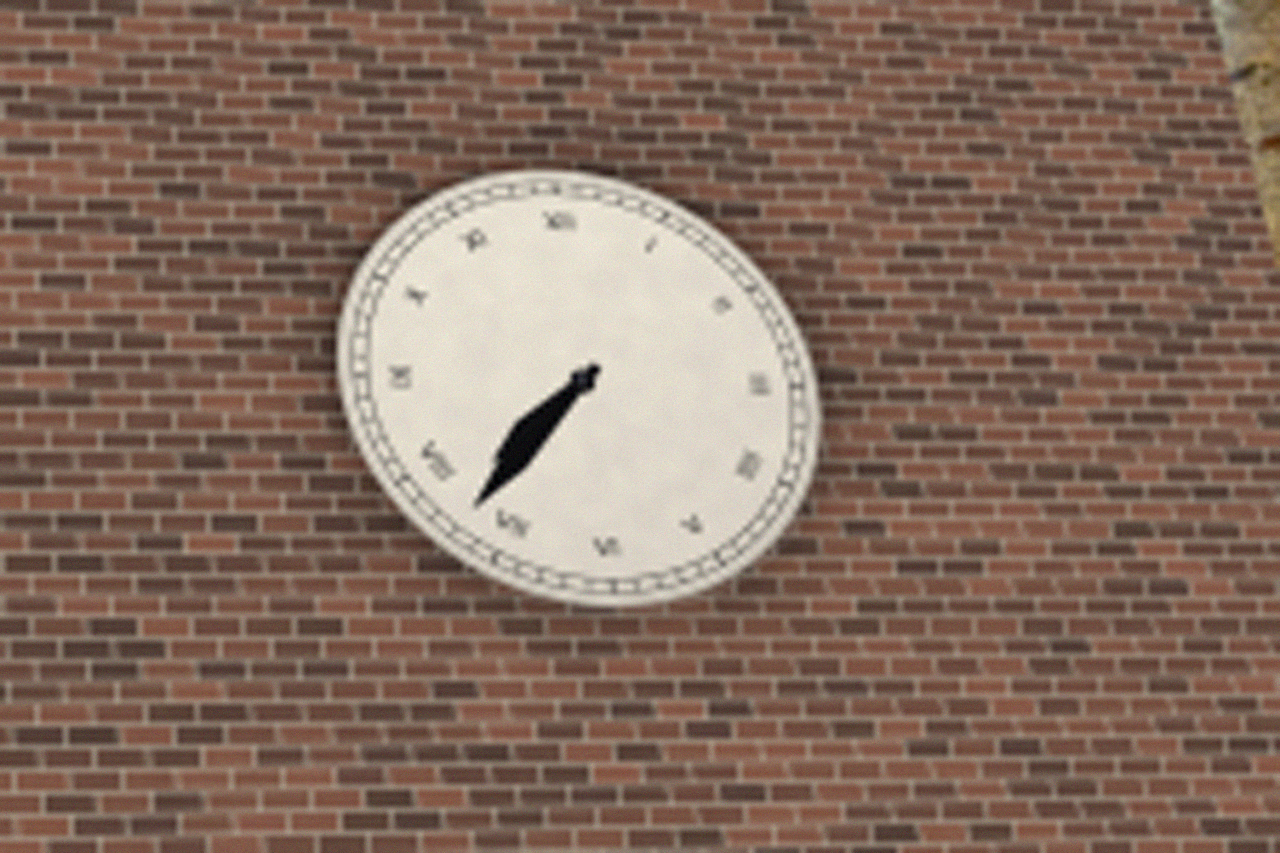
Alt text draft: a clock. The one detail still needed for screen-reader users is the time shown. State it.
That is 7:37
